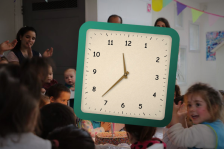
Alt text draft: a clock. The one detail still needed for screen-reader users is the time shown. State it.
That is 11:37
